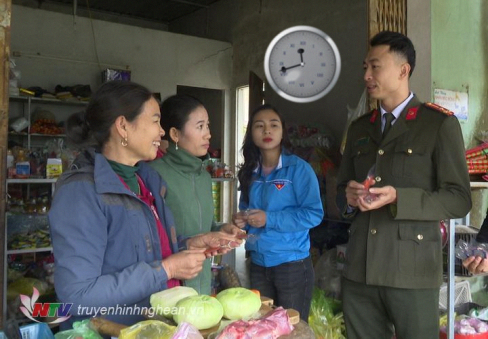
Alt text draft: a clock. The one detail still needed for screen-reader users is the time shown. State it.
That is 11:42
